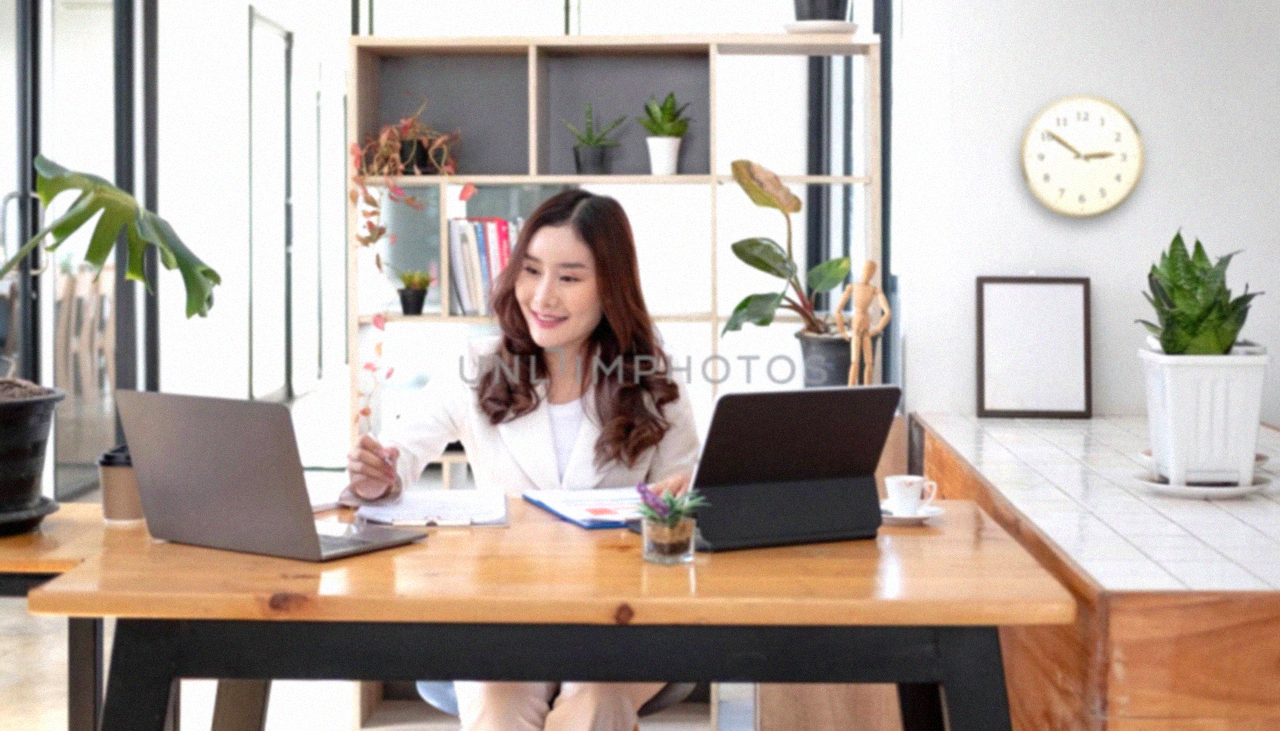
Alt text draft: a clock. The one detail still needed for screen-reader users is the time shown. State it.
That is 2:51
